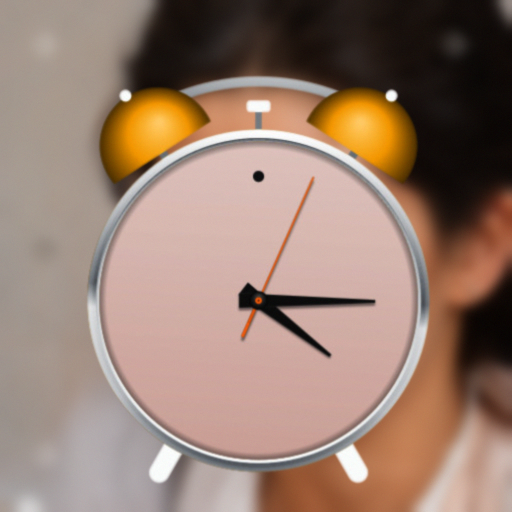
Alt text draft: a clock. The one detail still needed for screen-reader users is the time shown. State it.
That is 4:15:04
